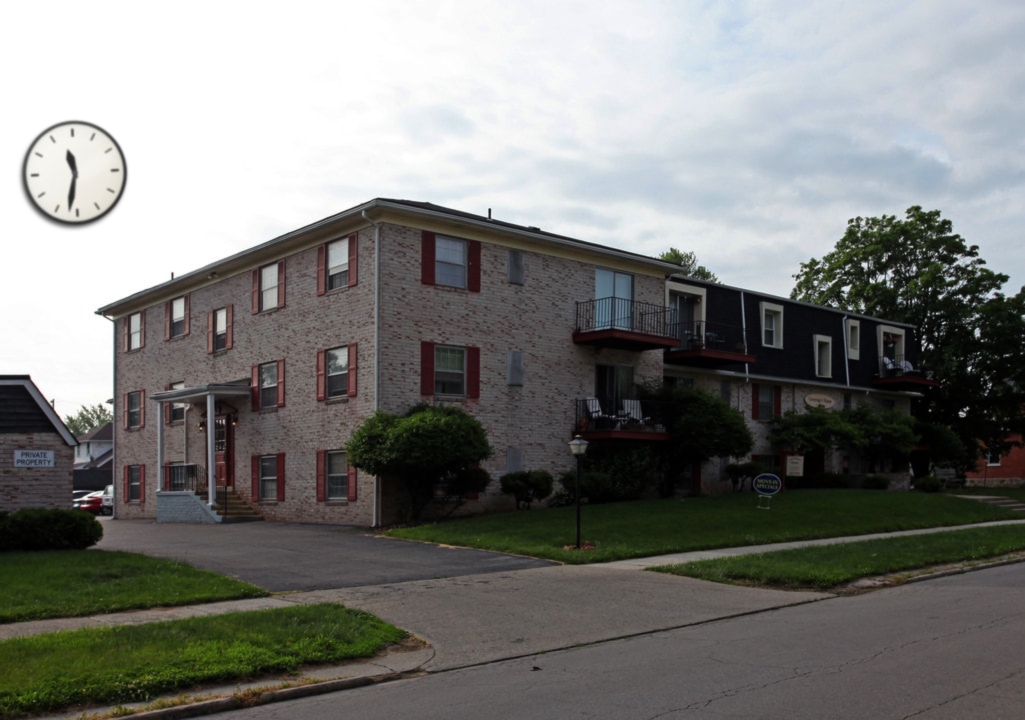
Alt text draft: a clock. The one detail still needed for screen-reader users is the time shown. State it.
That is 11:32
